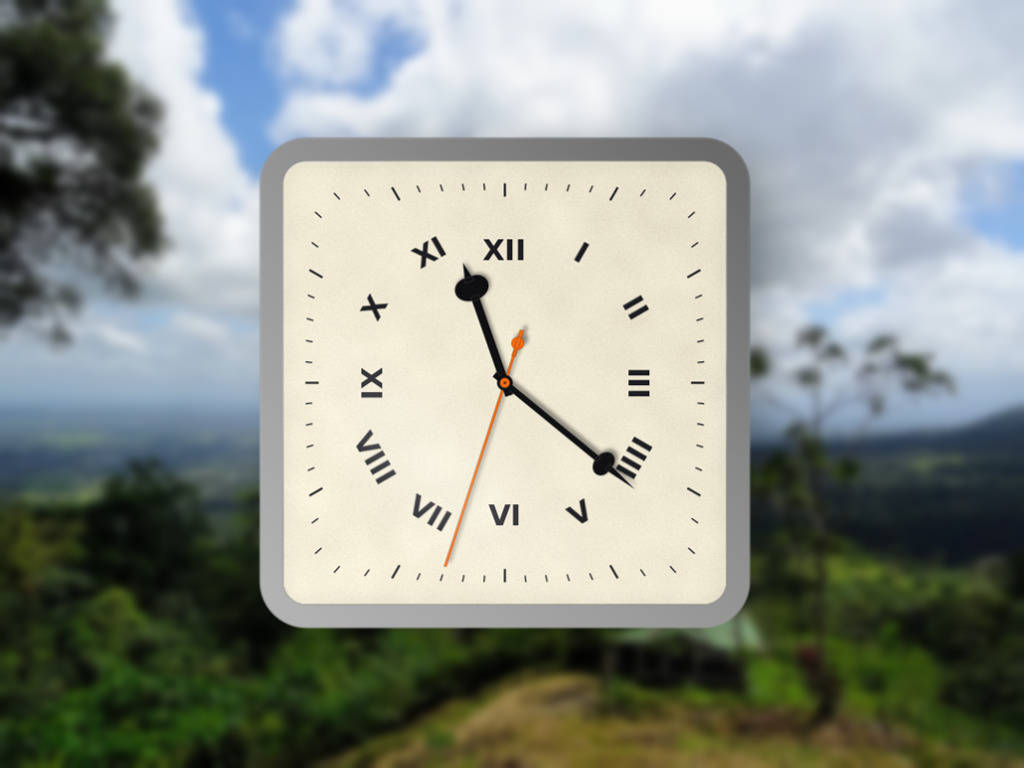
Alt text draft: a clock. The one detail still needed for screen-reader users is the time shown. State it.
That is 11:21:33
